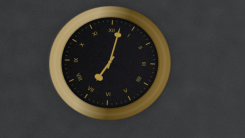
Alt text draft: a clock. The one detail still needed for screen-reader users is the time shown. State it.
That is 7:02
